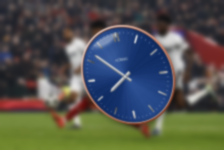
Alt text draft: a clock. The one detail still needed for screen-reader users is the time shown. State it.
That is 7:52
